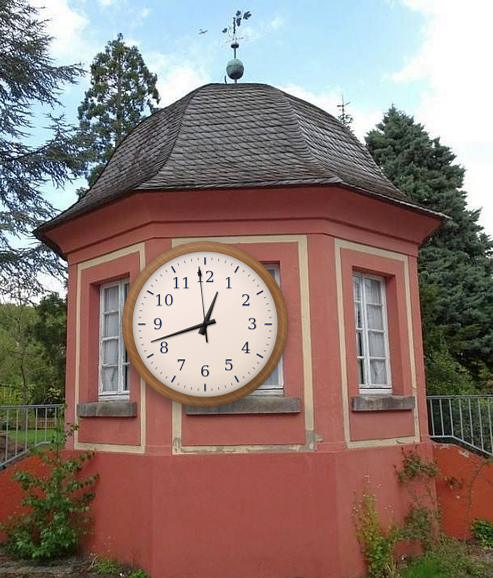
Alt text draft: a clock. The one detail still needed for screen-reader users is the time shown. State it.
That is 12:41:59
